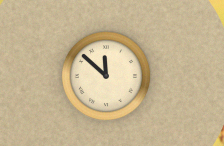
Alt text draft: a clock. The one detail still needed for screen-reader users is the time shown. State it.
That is 11:52
